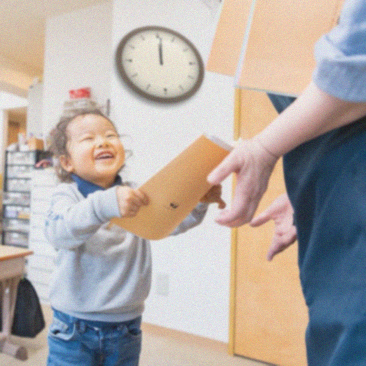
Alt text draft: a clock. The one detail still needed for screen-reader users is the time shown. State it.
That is 12:01
